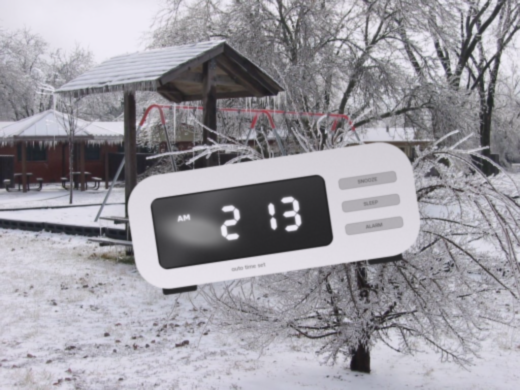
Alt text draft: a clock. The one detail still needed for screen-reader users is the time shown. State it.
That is 2:13
